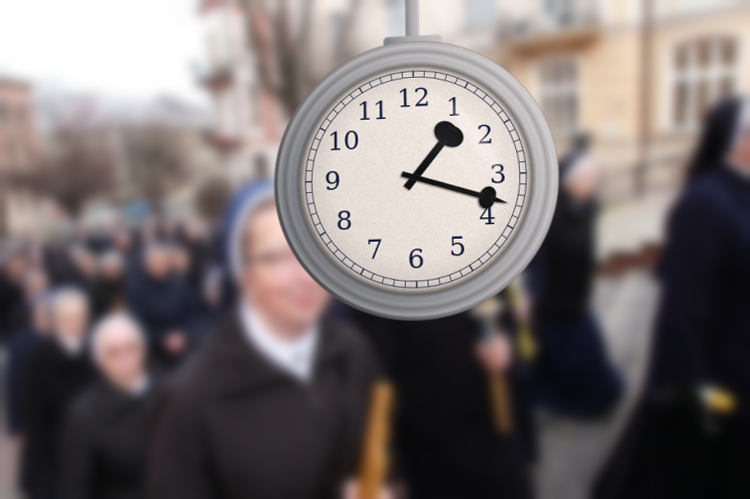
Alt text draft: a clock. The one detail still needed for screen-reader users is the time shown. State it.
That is 1:18
